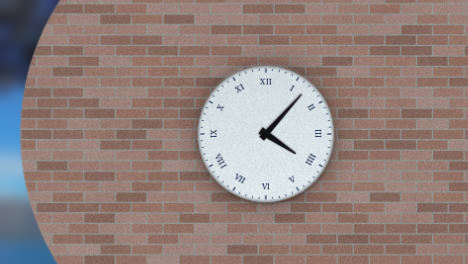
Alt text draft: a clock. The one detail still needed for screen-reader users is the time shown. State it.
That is 4:07
